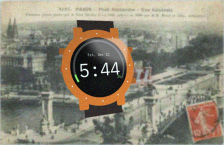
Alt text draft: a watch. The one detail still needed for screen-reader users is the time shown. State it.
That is 5:44
